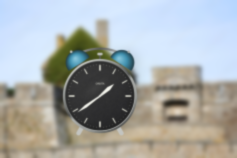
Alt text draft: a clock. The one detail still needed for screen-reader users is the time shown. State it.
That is 1:39
